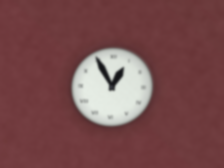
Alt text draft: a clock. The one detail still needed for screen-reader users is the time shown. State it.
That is 12:55
